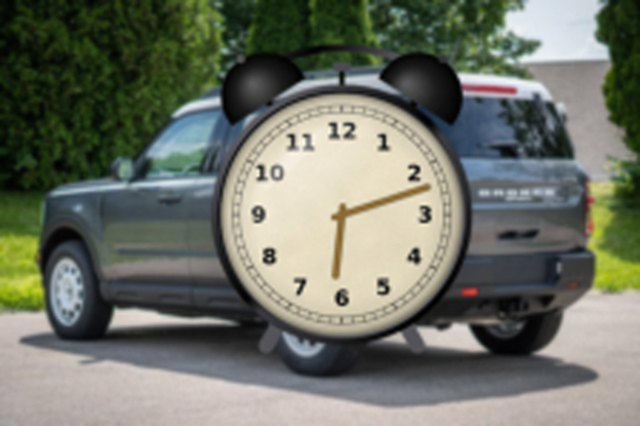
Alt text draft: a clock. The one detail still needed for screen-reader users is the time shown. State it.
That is 6:12
